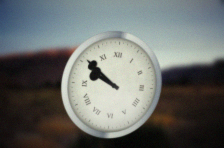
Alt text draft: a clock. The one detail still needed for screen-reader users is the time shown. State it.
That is 9:51
